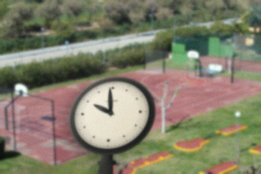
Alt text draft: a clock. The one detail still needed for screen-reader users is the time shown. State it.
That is 9:59
